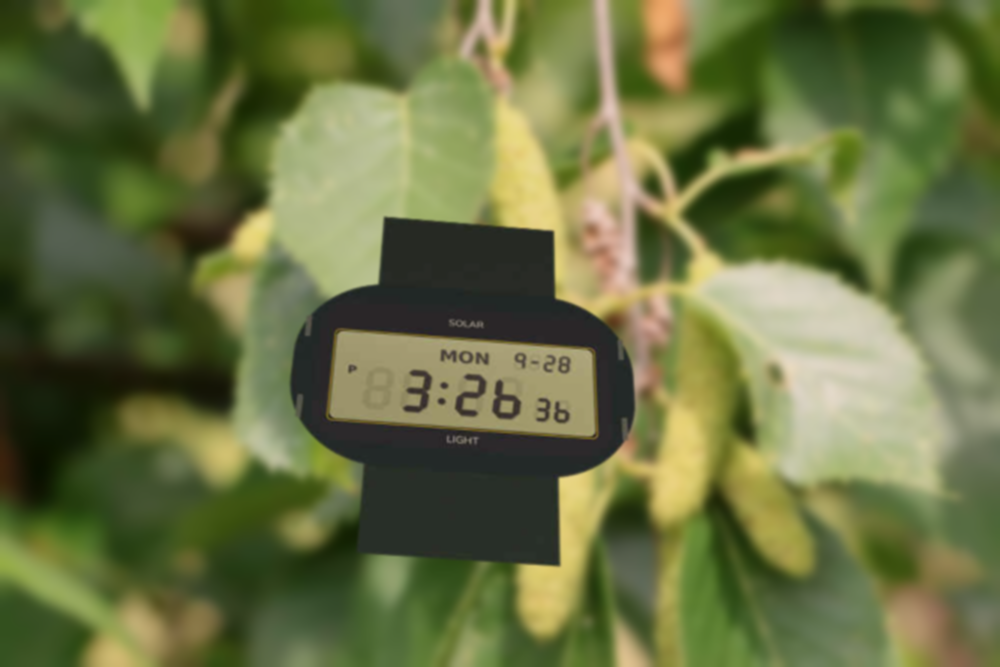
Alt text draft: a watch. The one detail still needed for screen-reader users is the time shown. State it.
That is 3:26:36
